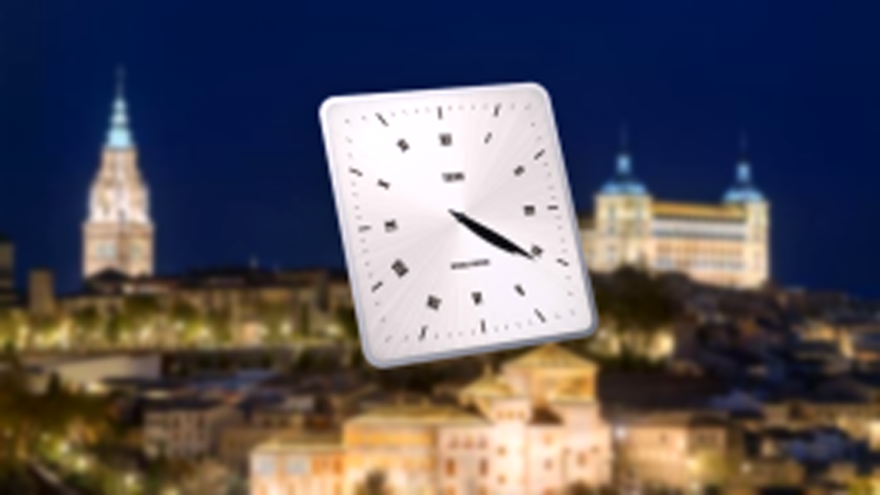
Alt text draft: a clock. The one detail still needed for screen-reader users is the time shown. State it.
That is 4:21
